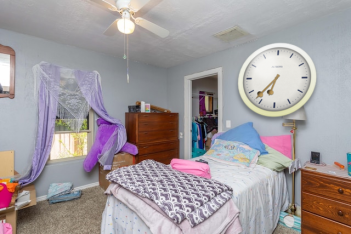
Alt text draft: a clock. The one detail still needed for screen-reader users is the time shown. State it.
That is 6:37
